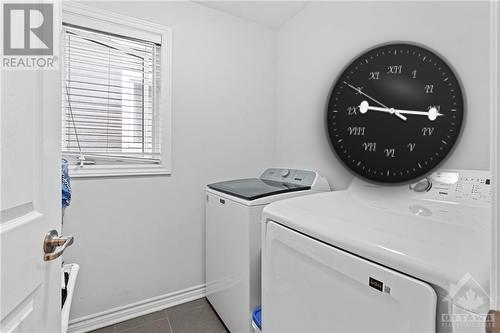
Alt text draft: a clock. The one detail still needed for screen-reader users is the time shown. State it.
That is 9:15:50
